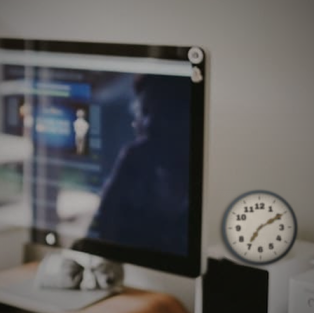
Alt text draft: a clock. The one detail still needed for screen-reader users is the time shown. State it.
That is 7:10
